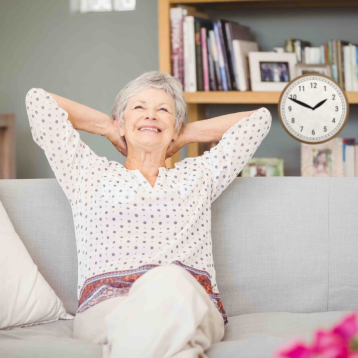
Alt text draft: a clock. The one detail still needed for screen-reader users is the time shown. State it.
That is 1:49
